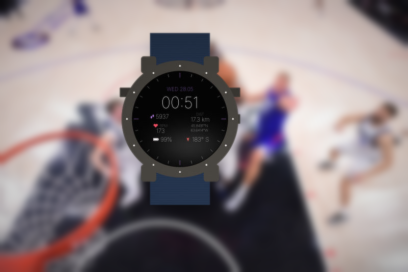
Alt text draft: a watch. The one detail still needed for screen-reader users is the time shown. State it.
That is 0:51
